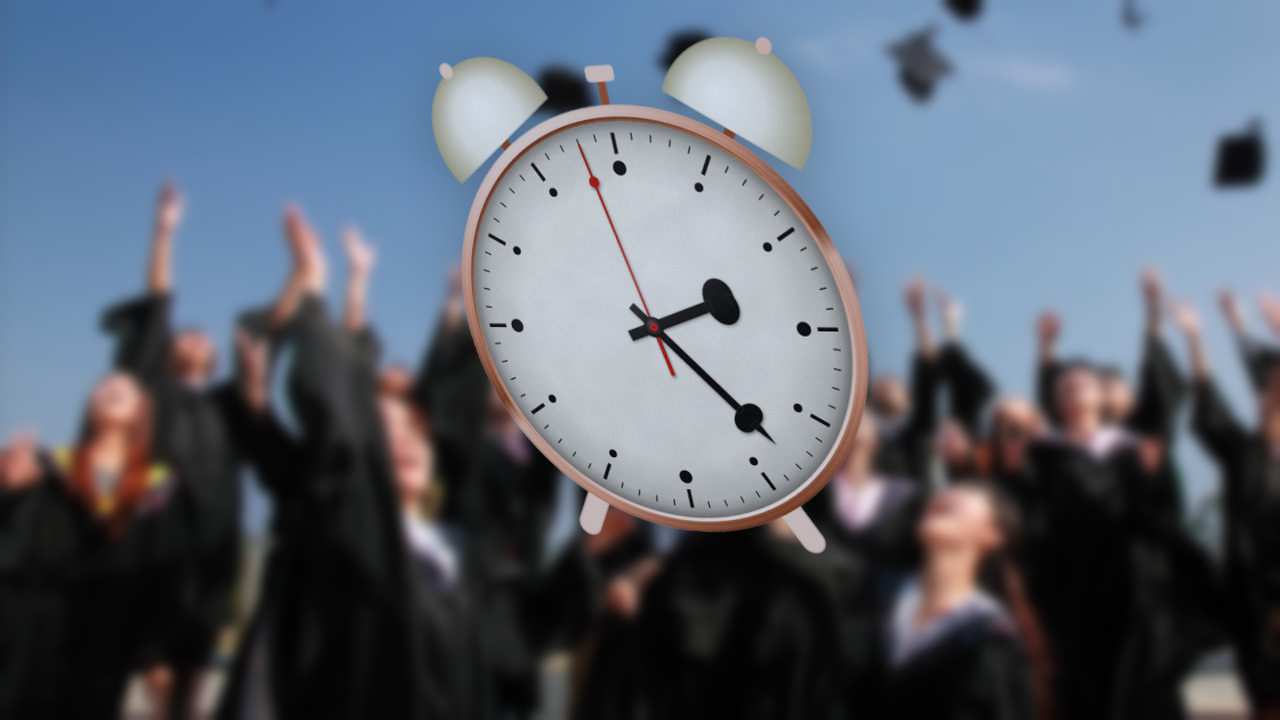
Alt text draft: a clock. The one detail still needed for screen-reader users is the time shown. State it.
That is 2:22:58
